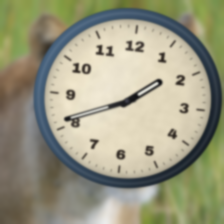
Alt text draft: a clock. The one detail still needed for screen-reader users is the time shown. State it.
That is 1:41
